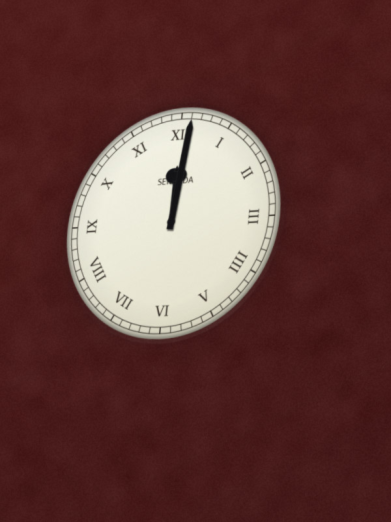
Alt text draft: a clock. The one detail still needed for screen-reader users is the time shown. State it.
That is 12:01
